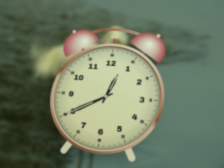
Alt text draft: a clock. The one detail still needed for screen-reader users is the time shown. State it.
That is 12:40
